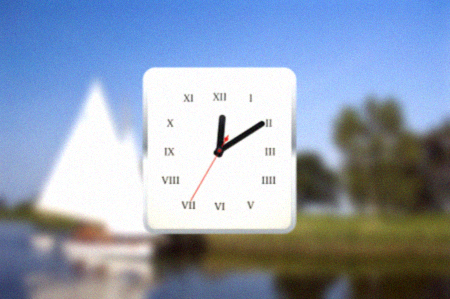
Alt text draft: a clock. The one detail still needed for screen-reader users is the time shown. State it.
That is 12:09:35
